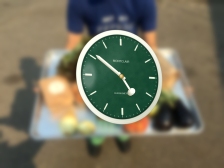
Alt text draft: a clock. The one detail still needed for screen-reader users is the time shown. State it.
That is 4:51
